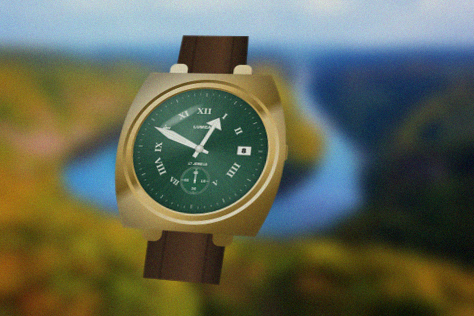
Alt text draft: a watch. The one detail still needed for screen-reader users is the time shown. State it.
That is 12:49
